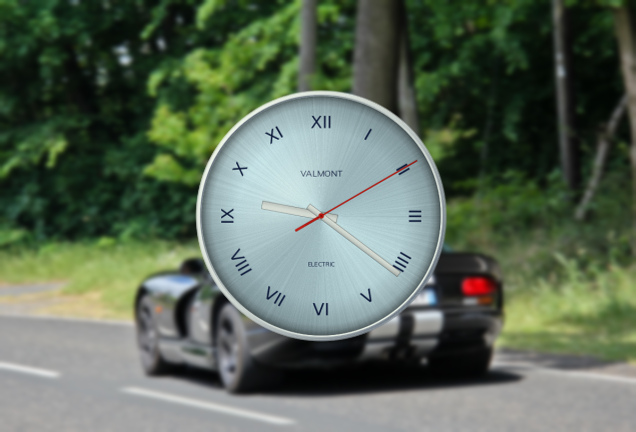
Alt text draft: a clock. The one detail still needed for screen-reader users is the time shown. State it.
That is 9:21:10
